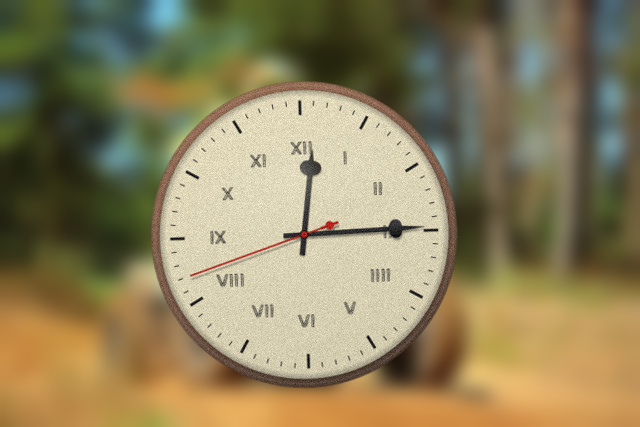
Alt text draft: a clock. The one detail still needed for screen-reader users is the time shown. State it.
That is 12:14:42
